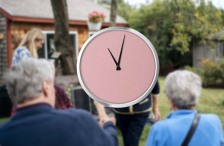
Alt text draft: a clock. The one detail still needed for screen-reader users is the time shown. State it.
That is 11:02
